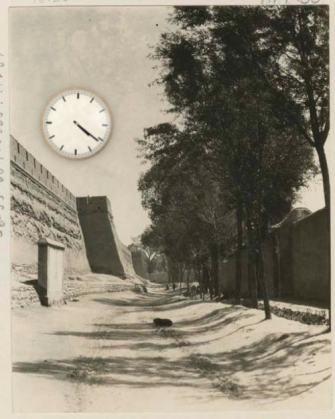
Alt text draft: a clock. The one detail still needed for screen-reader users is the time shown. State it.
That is 4:21
